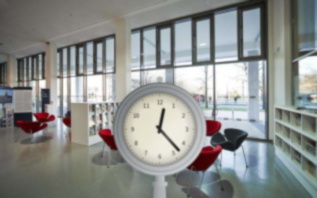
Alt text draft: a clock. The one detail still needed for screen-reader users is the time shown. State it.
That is 12:23
